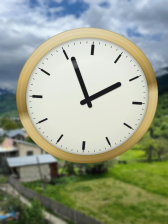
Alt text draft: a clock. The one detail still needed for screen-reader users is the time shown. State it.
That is 1:56
